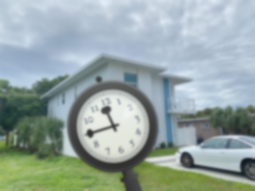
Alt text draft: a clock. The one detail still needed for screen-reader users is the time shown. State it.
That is 11:45
